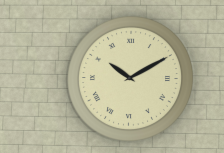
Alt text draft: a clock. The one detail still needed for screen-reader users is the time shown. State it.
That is 10:10
